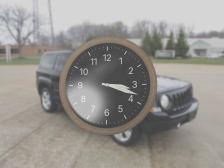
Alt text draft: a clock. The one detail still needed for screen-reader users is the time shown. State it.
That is 3:18
